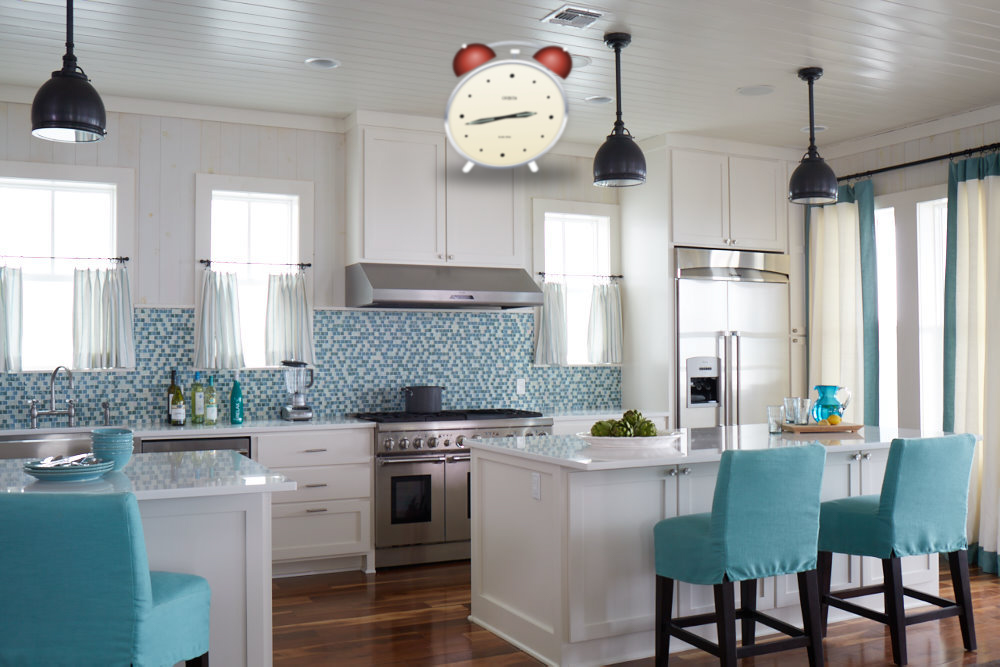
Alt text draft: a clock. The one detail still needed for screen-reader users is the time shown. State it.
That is 2:43
